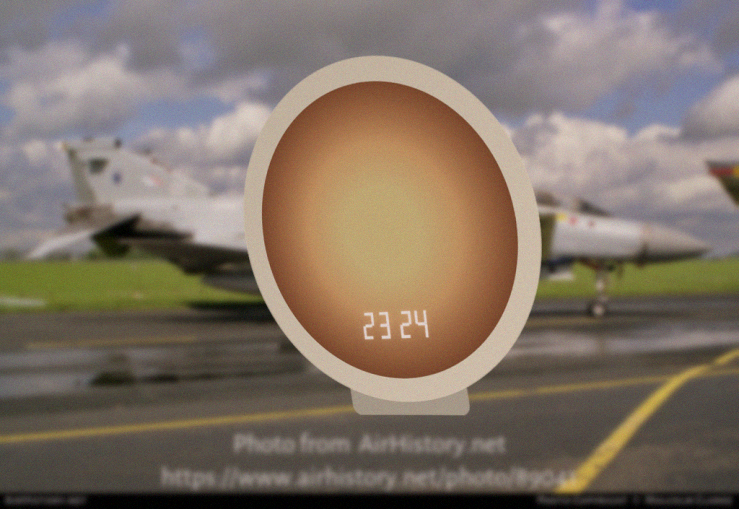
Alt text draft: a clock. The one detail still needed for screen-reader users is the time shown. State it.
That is 23:24
